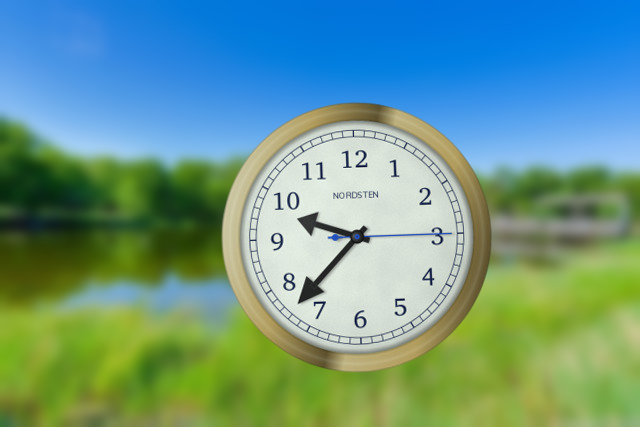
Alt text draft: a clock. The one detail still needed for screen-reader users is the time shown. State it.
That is 9:37:15
